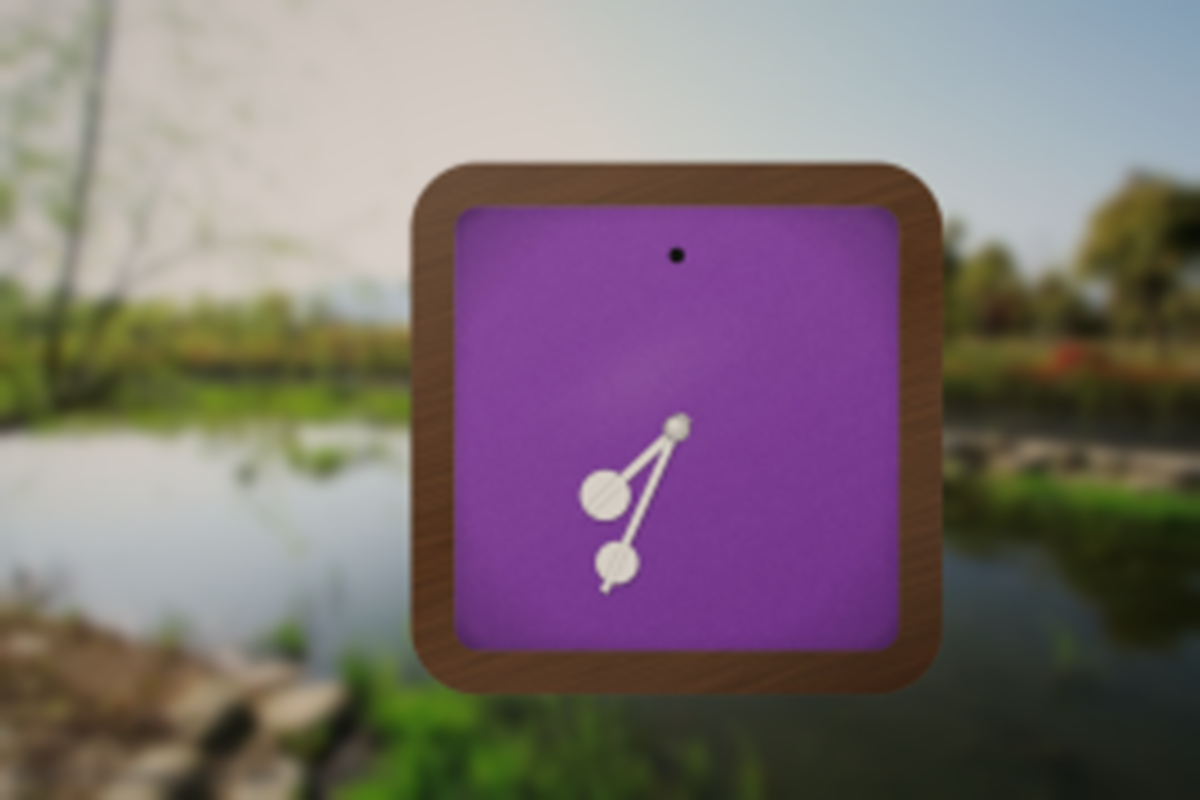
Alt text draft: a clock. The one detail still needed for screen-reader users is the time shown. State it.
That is 7:34
